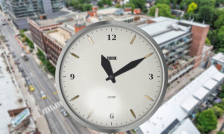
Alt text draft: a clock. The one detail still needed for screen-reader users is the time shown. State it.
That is 11:10
